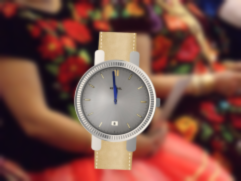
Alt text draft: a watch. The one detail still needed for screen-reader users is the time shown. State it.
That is 11:59
